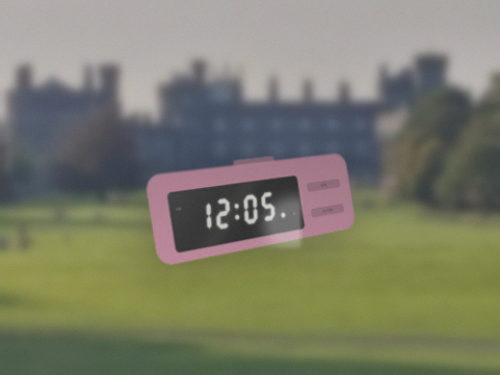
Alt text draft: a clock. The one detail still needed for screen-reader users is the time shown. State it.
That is 12:05
